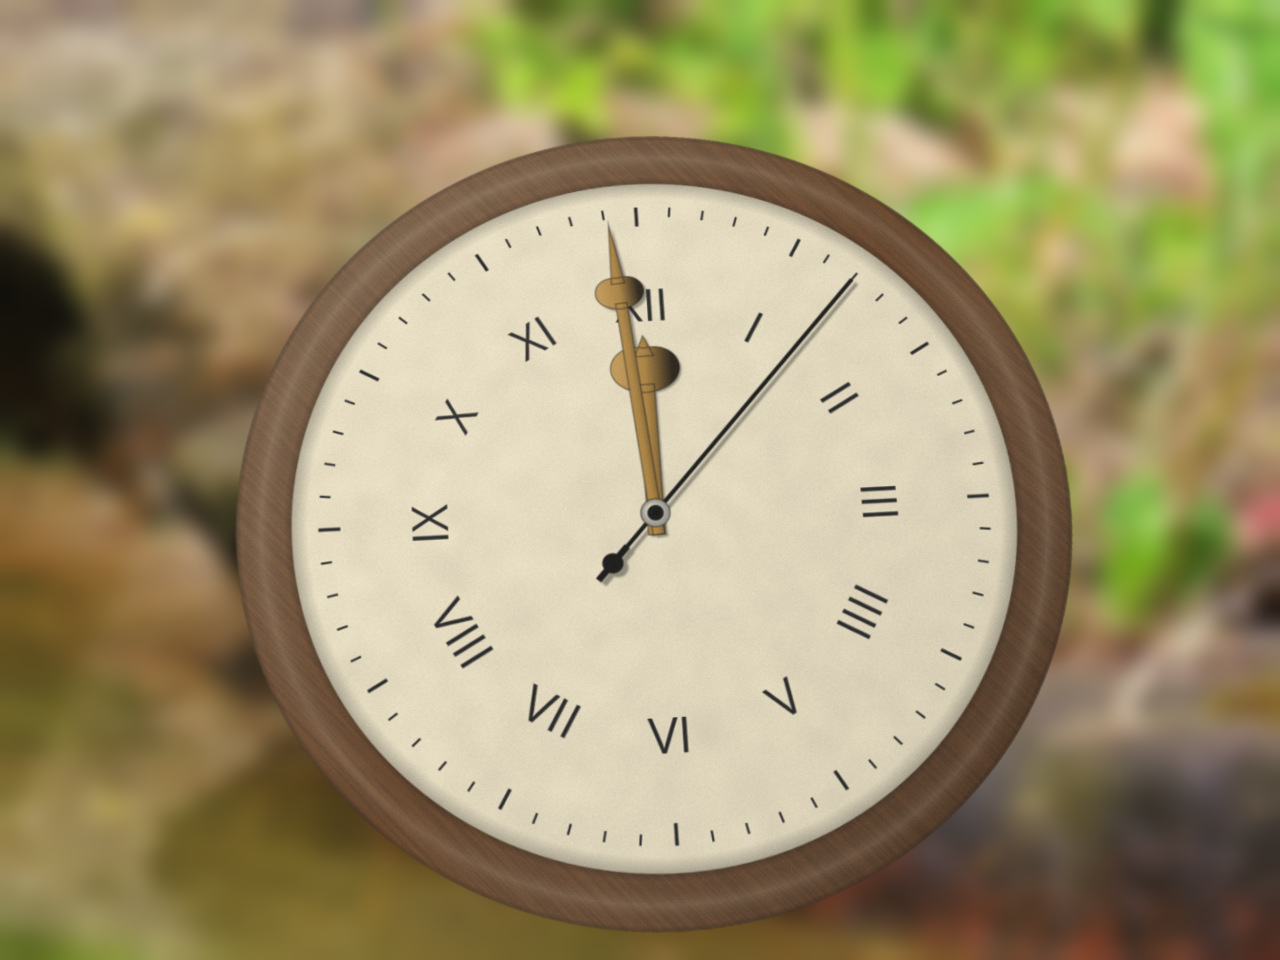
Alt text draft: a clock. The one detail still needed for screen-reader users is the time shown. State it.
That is 11:59:07
